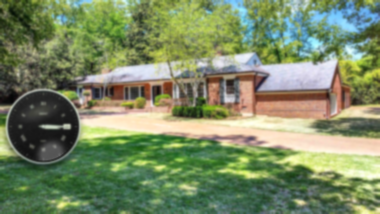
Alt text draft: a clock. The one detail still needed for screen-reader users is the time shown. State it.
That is 3:15
